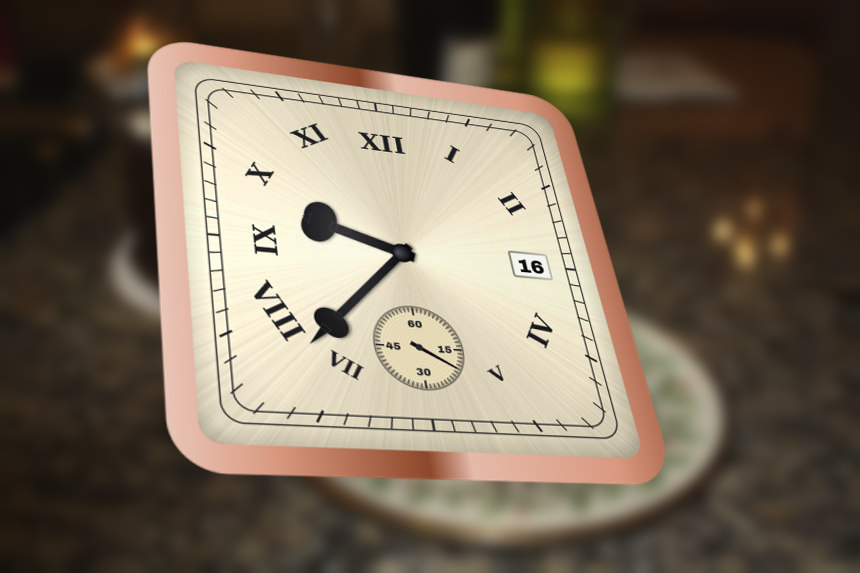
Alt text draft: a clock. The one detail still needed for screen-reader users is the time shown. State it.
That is 9:37:20
